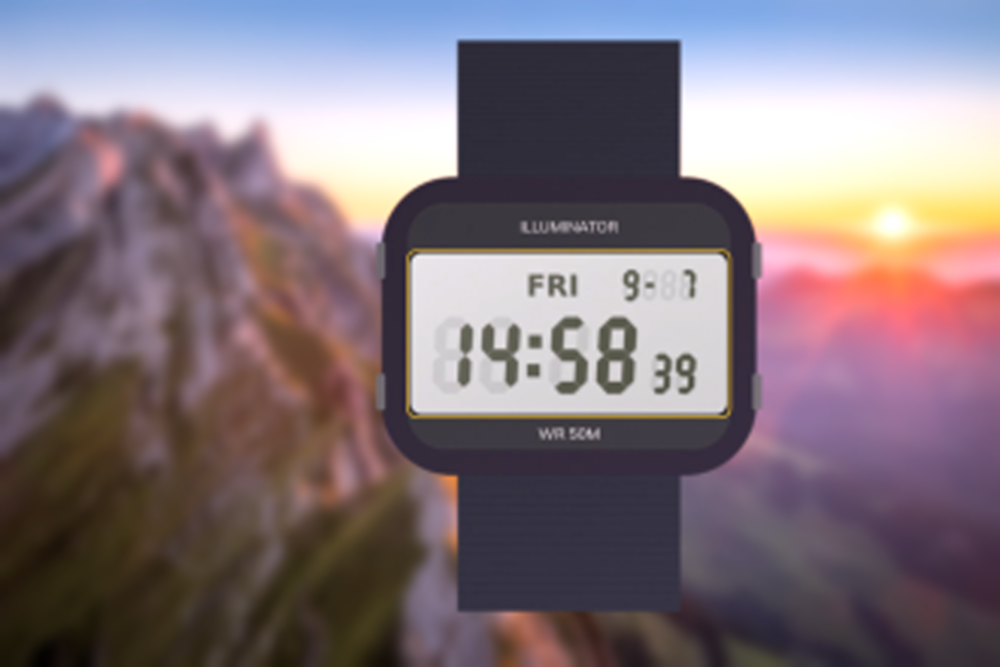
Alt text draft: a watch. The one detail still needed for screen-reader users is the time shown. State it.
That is 14:58:39
